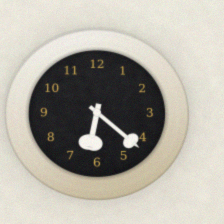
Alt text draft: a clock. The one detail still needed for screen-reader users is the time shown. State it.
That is 6:22
